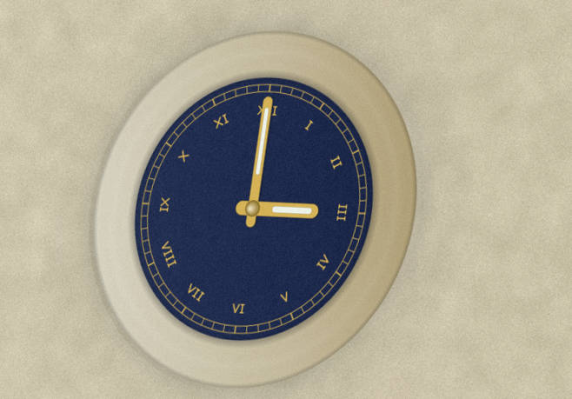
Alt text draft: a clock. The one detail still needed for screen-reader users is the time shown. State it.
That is 3:00
